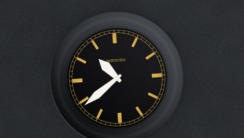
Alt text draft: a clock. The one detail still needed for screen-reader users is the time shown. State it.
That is 10:39
